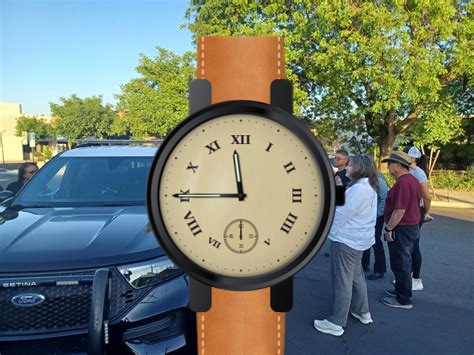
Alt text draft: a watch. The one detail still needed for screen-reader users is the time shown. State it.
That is 11:45
